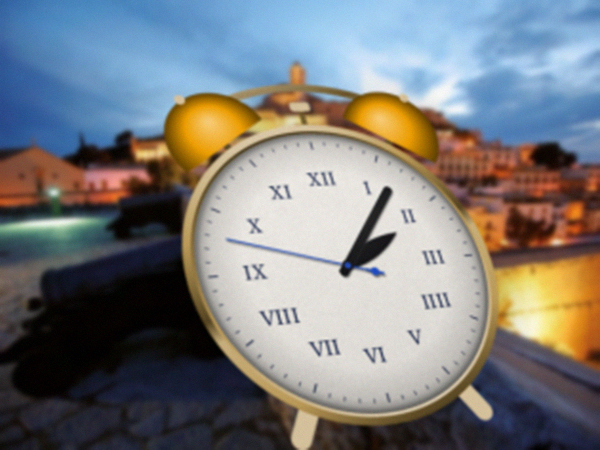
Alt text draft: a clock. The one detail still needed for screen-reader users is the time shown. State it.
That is 2:06:48
